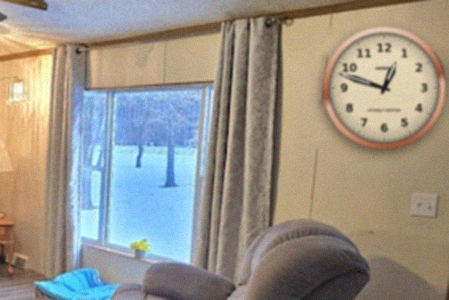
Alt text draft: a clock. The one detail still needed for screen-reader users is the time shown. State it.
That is 12:48
